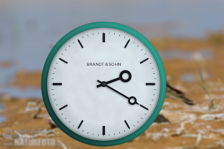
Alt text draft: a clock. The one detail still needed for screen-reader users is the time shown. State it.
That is 2:20
